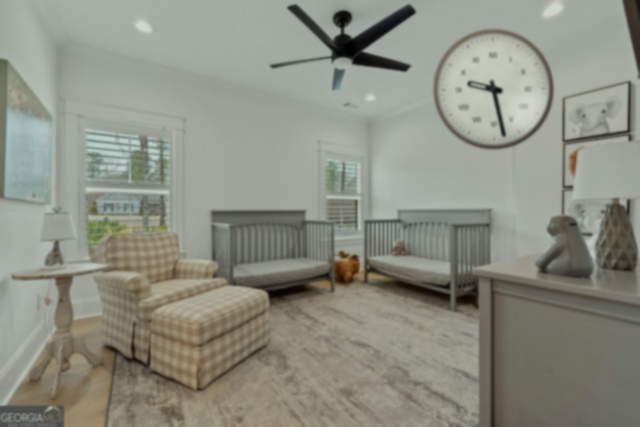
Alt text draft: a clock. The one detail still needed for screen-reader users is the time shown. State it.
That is 9:28
